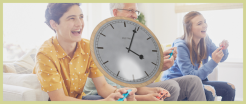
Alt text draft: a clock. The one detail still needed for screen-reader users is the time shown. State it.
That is 4:04
